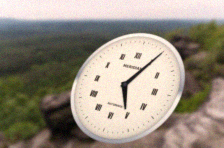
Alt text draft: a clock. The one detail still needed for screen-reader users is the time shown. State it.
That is 5:05
